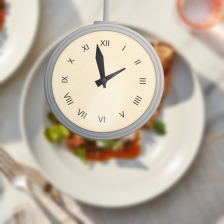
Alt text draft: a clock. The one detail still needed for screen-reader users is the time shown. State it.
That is 1:58
